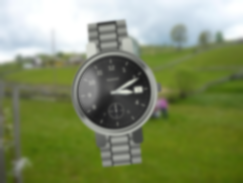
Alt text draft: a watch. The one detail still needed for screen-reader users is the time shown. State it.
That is 3:11
